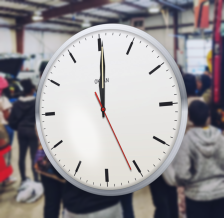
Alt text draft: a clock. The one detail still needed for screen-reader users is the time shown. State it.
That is 12:00:26
